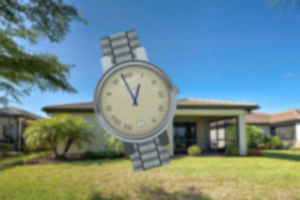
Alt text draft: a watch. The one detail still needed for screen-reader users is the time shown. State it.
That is 12:58
